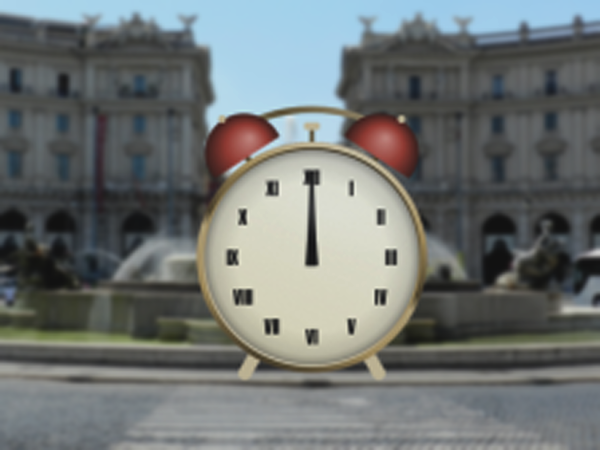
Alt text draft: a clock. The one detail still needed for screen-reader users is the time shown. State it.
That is 12:00
